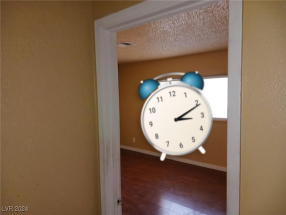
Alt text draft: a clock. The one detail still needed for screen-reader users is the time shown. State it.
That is 3:11
